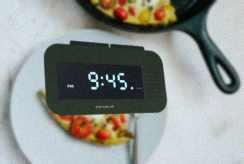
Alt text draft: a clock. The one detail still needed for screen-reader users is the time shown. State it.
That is 9:45
